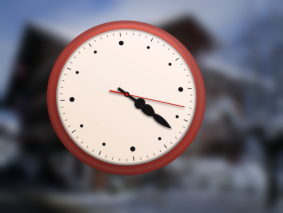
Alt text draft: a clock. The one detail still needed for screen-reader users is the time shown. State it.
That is 4:22:18
